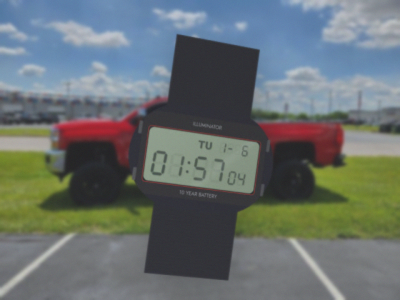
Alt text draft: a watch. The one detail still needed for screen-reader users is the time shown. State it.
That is 1:57:04
